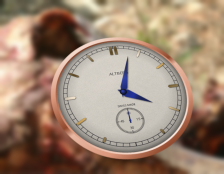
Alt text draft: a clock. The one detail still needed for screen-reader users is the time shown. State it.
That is 4:03
